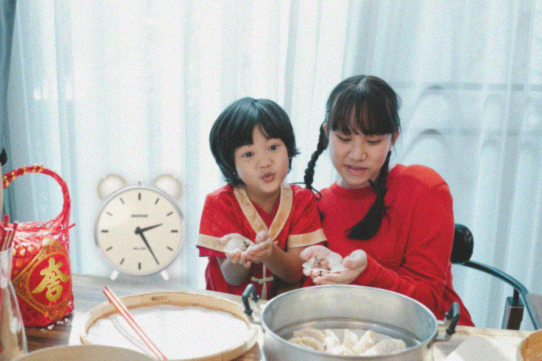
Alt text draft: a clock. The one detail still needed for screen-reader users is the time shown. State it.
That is 2:25
